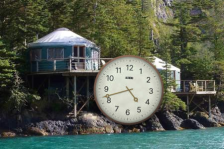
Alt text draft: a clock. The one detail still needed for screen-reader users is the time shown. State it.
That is 4:42
